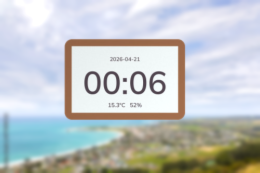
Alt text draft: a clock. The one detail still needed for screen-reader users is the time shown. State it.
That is 0:06
